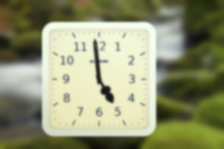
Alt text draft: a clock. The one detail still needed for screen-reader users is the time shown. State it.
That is 4:59
